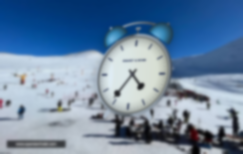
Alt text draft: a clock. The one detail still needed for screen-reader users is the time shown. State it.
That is 4:36
